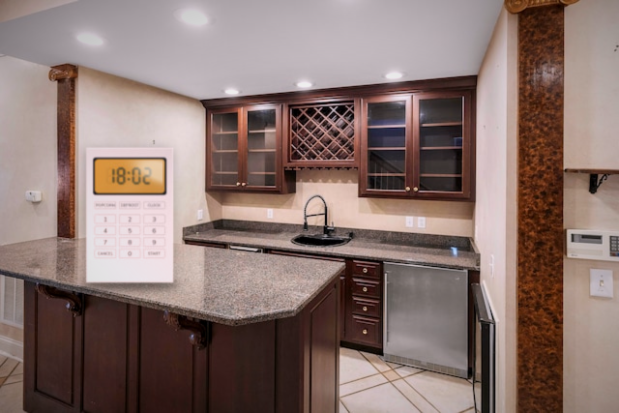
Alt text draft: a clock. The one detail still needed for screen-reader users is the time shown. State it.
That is 18:02
